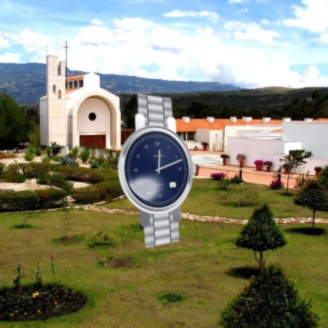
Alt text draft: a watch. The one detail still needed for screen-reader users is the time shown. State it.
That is 12:12
